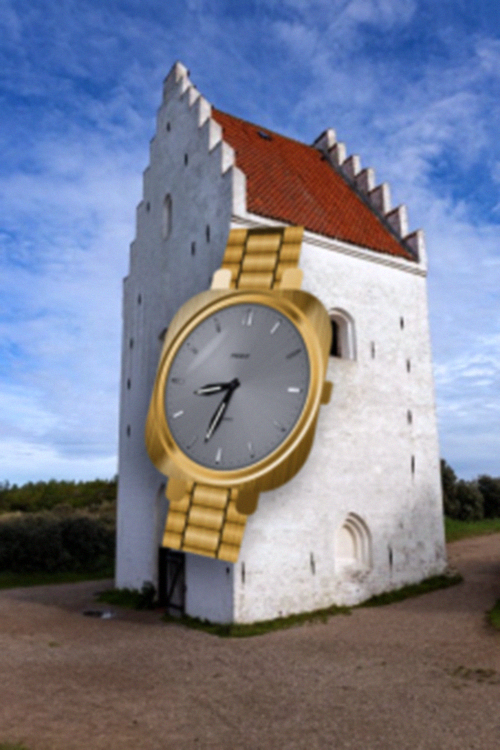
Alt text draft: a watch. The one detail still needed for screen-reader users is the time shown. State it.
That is 8:33
